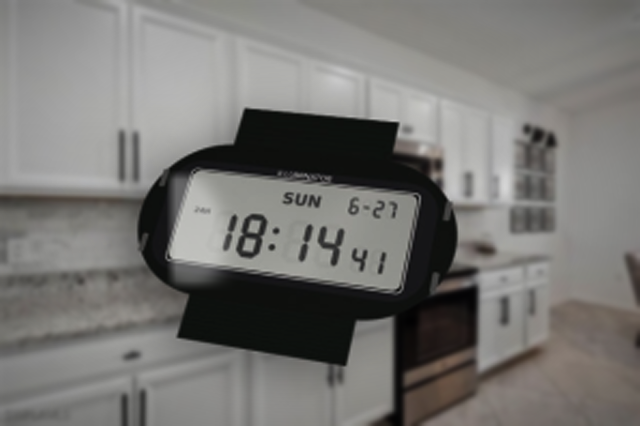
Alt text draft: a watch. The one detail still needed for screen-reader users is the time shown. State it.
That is 18:14:41
